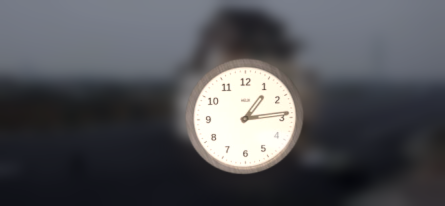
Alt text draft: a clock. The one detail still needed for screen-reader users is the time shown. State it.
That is 1:14
